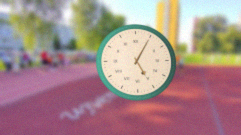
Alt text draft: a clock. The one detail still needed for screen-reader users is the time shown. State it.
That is 5:05
